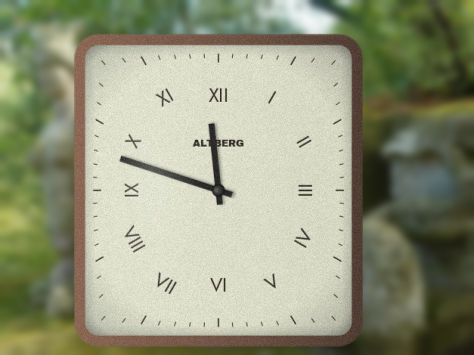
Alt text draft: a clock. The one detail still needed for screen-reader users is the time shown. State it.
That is 11:48
